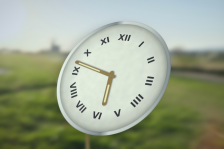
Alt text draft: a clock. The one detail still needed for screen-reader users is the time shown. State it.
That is 5:47
